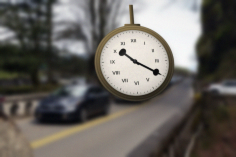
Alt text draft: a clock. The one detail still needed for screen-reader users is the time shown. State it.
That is 10:20
